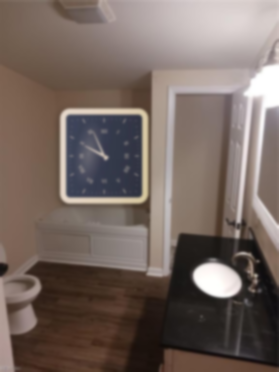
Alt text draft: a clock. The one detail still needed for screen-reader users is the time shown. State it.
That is 9:56
